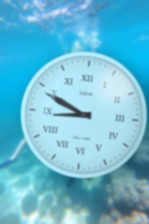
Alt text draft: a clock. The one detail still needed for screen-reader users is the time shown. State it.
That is 8:49
